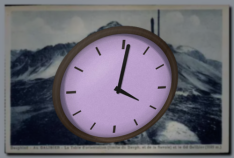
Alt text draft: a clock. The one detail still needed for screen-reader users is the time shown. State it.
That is 4:01
